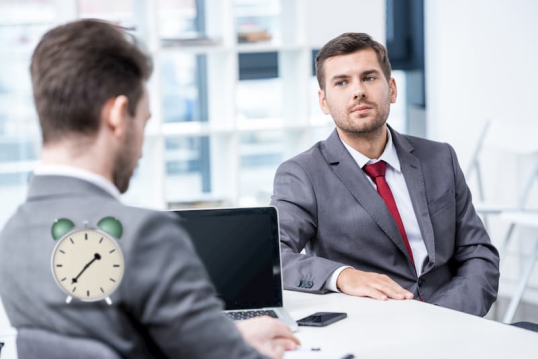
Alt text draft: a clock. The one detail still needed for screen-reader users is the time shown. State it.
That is 1:37
